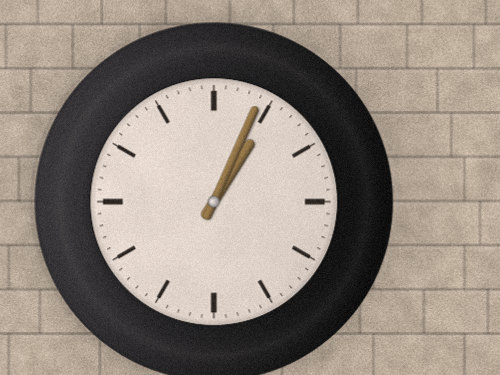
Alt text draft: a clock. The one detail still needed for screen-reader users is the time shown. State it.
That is 1:04
